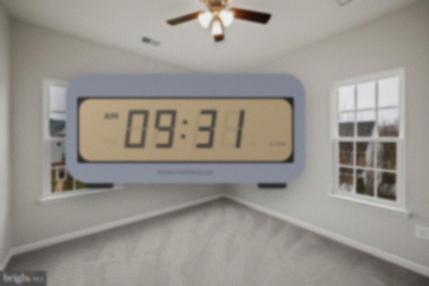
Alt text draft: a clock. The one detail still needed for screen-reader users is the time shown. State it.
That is 9:31
